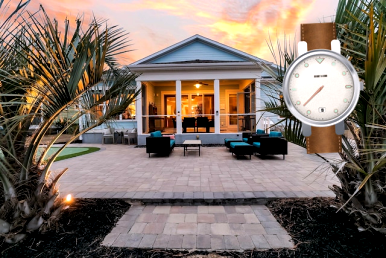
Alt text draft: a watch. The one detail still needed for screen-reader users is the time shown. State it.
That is 7:38
